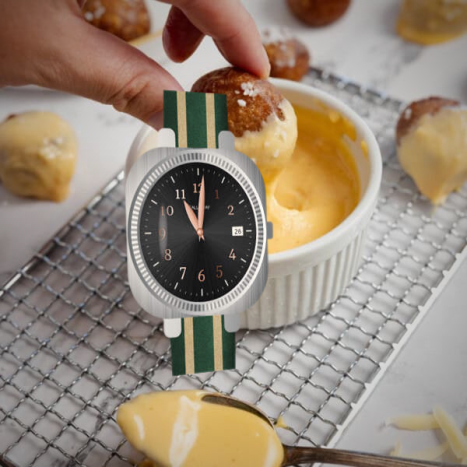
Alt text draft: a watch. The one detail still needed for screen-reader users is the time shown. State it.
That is 11:01
